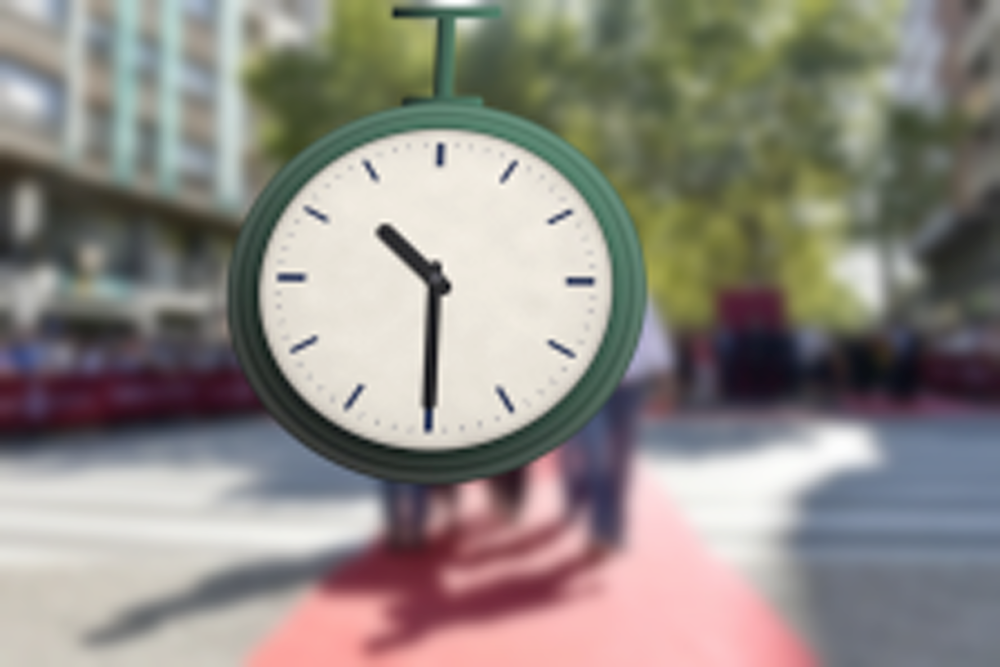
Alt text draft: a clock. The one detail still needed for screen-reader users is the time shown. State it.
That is 10:30
